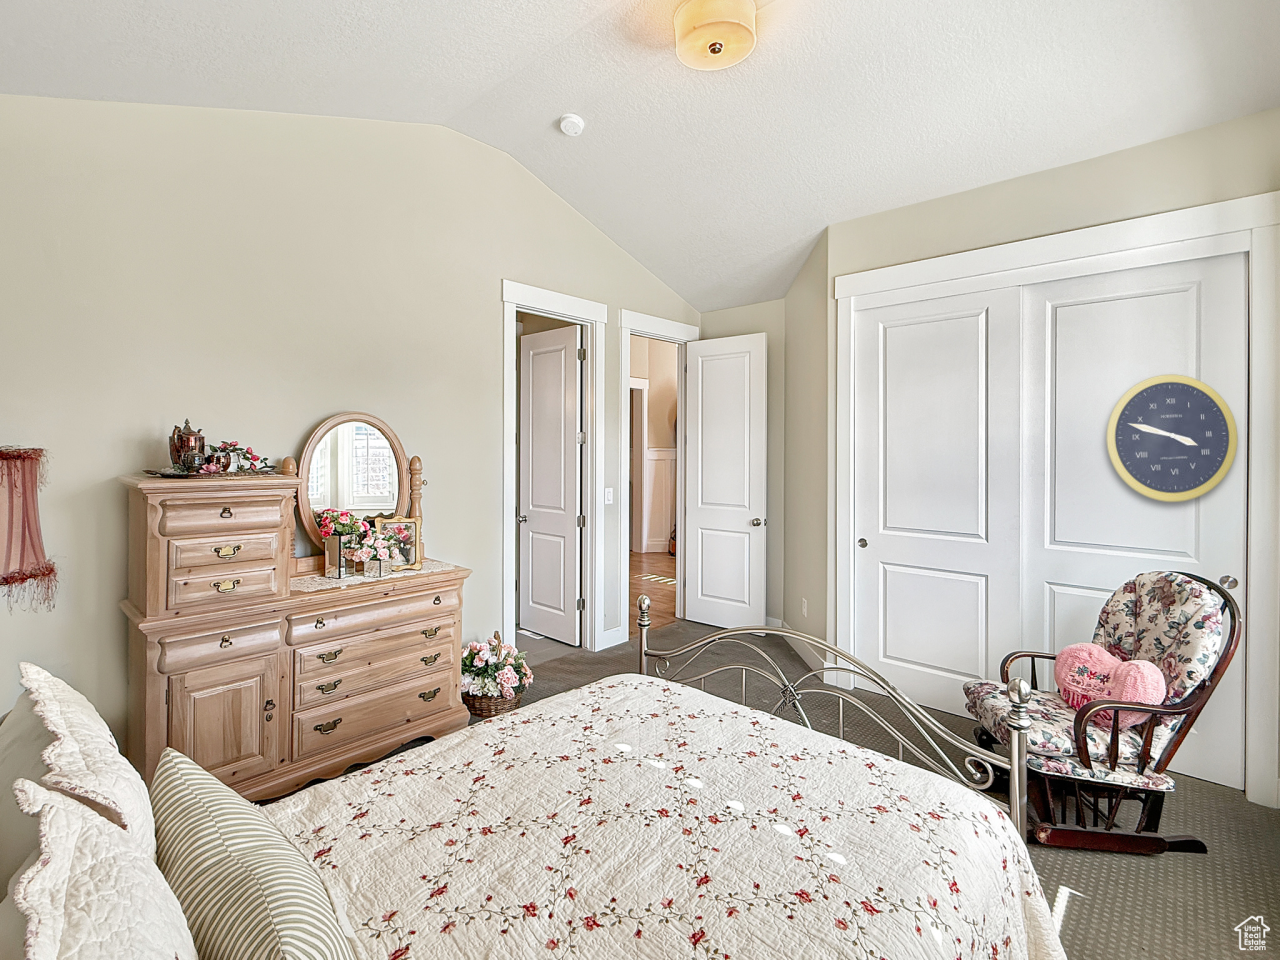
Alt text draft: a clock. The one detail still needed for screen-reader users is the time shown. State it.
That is 3:48
